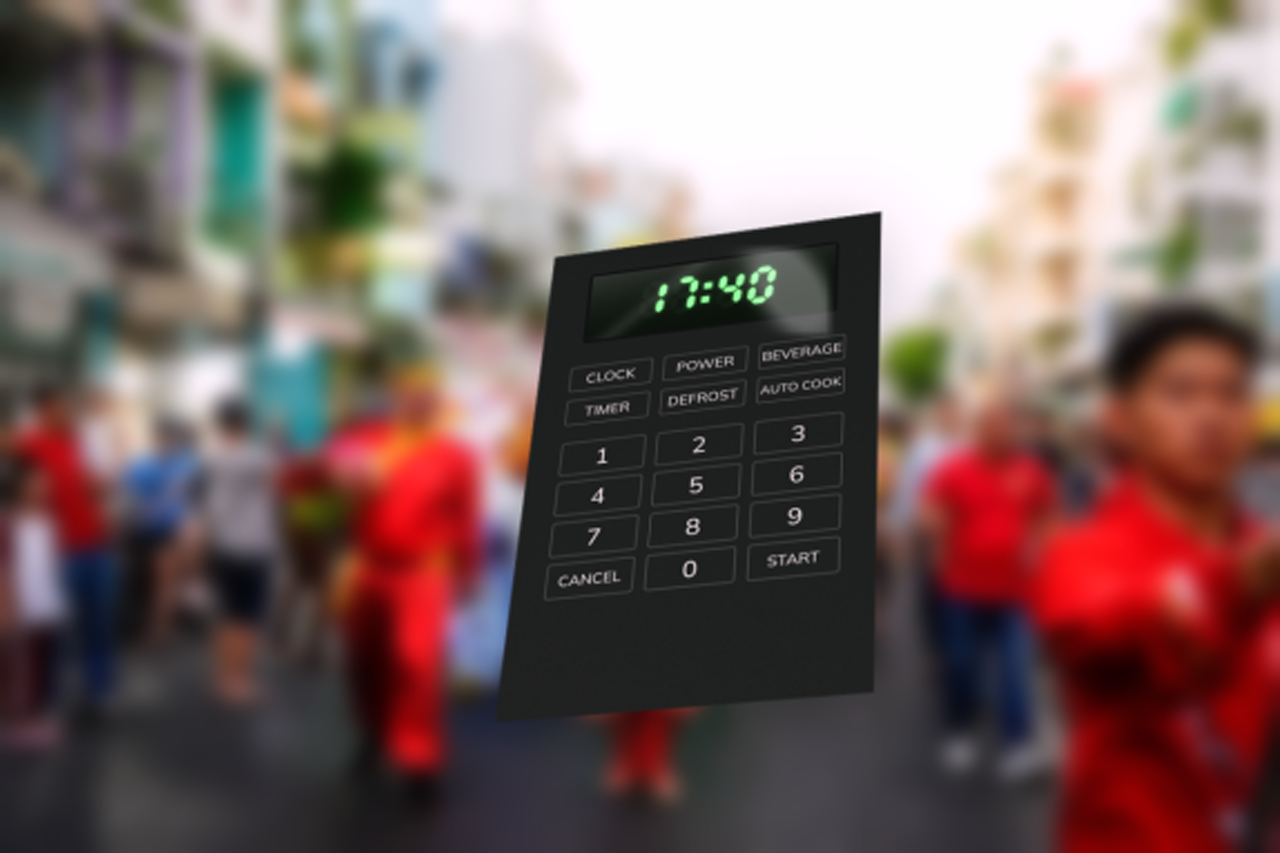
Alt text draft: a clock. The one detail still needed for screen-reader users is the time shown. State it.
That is 17:40
